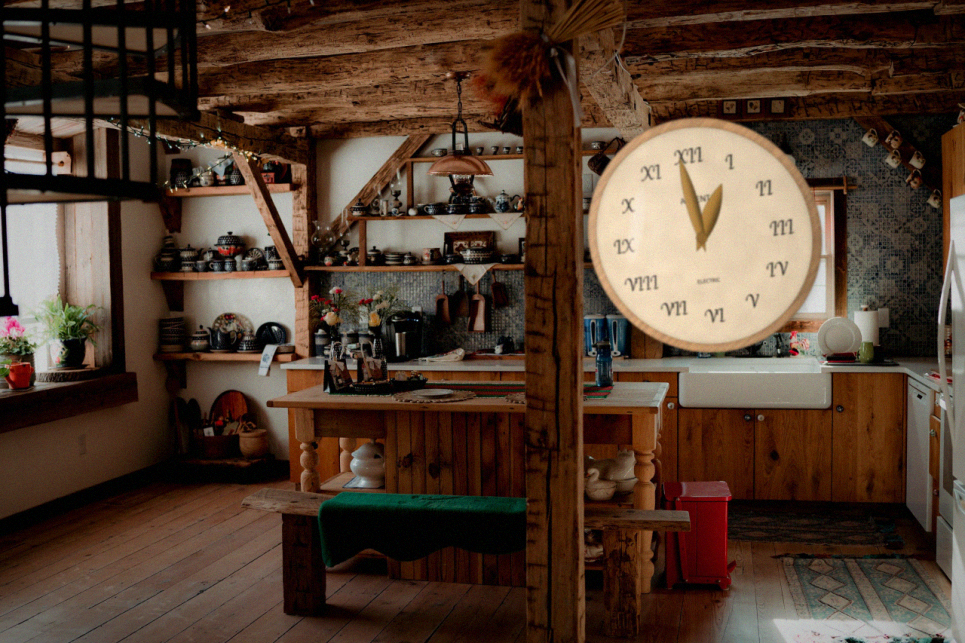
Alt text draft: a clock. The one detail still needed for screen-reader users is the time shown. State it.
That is 12:59
